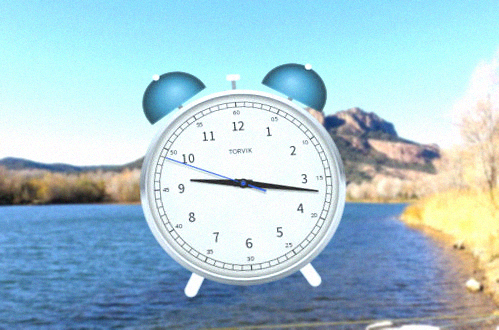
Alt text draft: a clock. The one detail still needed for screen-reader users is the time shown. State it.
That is 9:16:49
